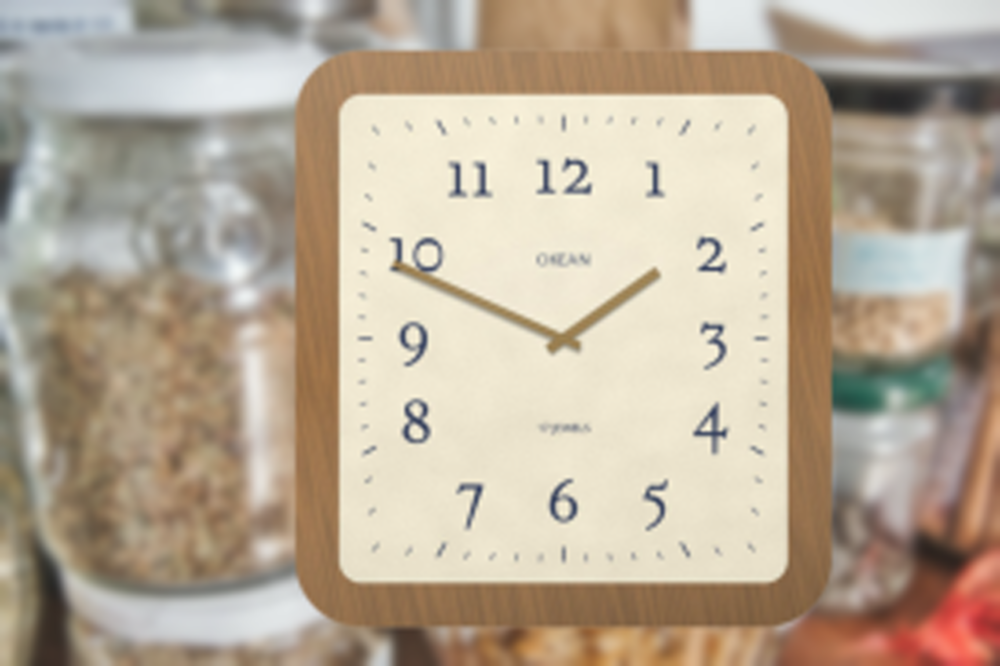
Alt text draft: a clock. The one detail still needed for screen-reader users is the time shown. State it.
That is 1:49
